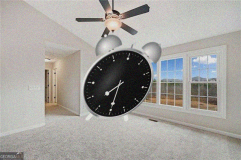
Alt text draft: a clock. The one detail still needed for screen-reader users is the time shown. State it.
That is 7:30
